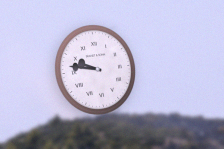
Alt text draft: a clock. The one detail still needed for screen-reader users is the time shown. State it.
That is 9:47
